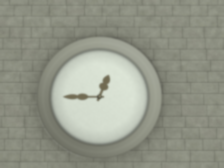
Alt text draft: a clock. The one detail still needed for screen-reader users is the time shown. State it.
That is 12:45
